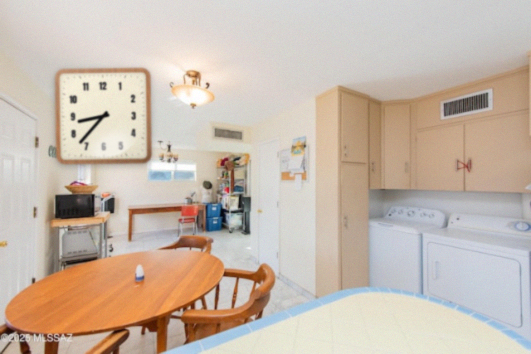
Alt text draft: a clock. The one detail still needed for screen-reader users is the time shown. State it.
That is 8:37
